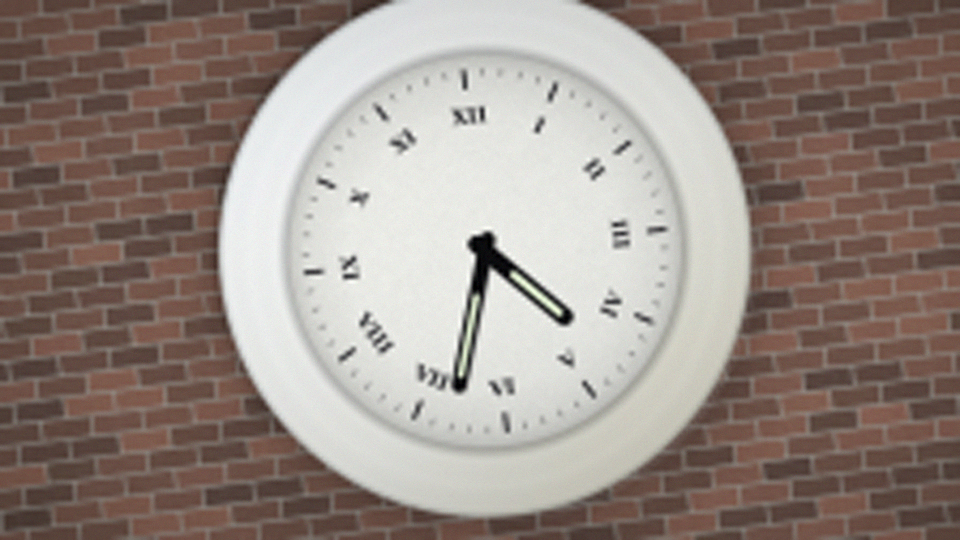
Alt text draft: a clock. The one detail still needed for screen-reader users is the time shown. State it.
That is 4:33
